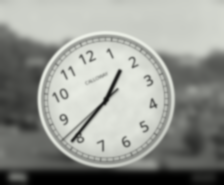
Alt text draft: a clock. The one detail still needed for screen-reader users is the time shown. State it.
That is 1:40:42
